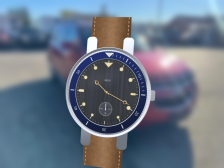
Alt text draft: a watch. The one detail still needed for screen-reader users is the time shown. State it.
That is 10:19
